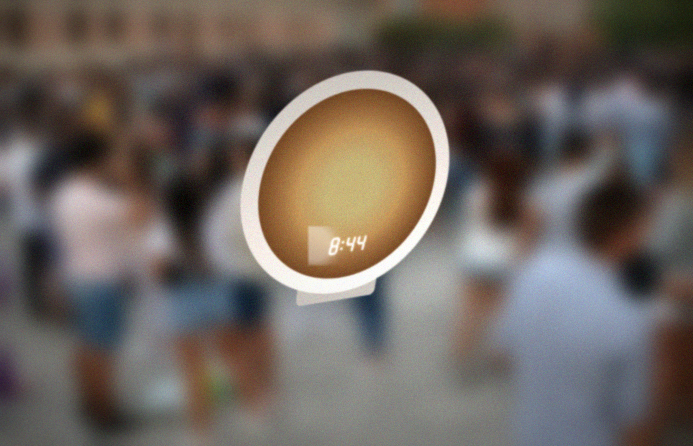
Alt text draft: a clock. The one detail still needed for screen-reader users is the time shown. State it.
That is 8:44
